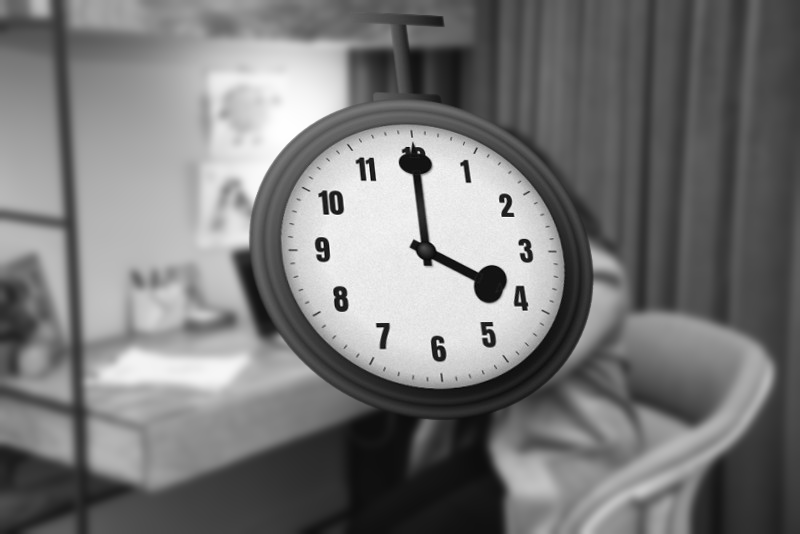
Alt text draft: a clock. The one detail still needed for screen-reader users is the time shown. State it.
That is 4:00
